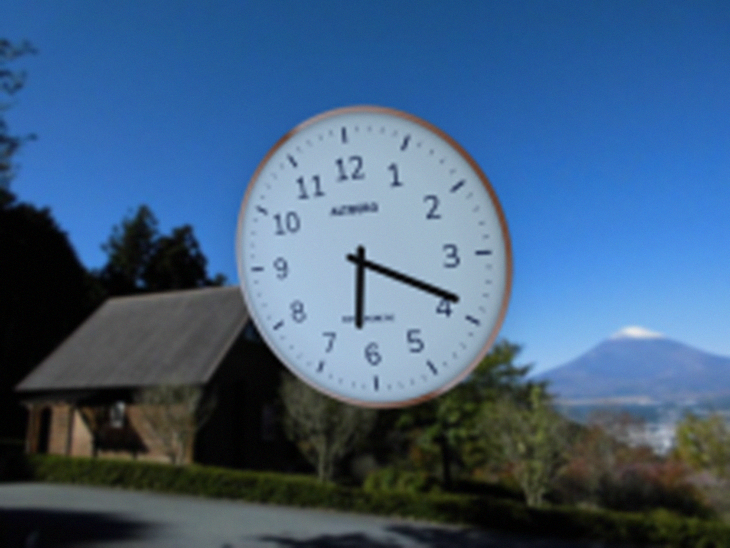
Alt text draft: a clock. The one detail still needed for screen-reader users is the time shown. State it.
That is 6:19
